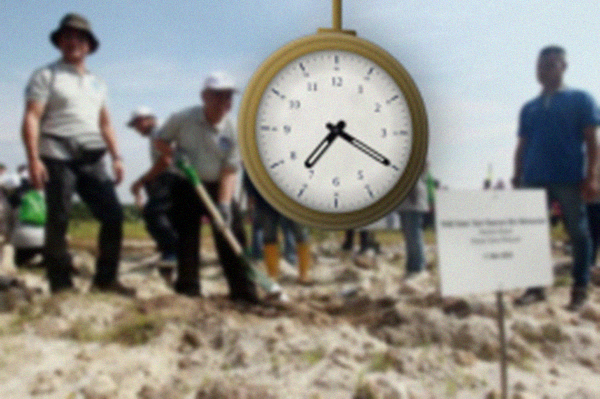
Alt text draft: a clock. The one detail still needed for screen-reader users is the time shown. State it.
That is 7:20
